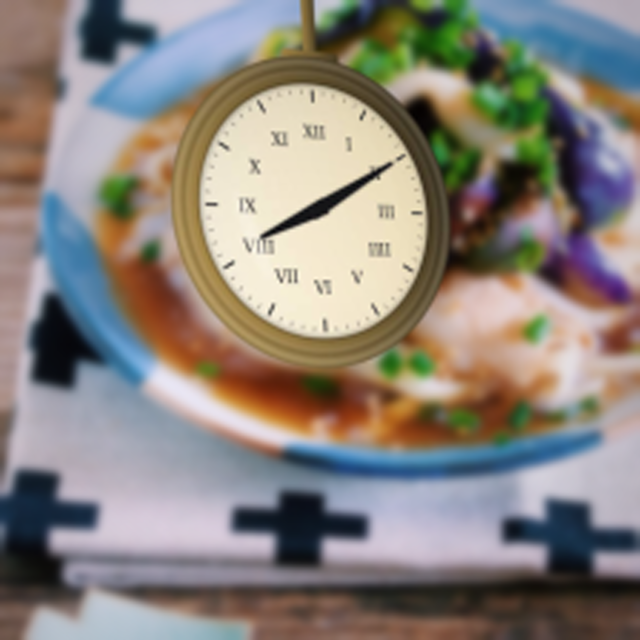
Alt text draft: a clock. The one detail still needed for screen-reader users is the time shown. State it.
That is 8:10
